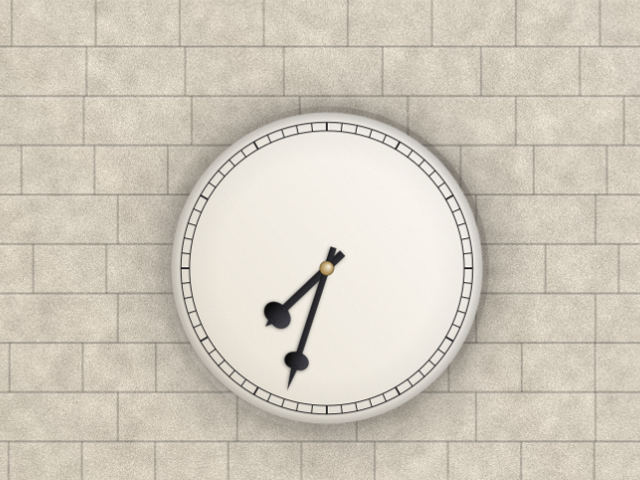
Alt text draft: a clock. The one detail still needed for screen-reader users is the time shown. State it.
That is 7:33
